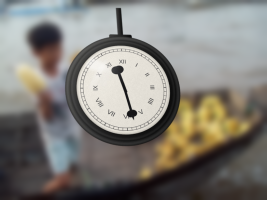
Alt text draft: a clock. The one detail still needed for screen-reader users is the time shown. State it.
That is 11:28
